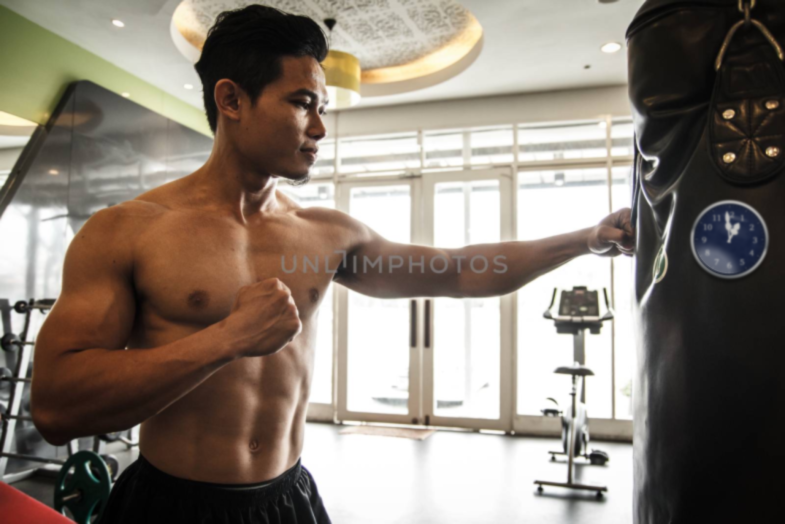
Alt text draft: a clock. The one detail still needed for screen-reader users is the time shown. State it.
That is 12:59
